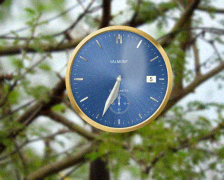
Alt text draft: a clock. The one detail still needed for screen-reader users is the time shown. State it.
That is 6:34
